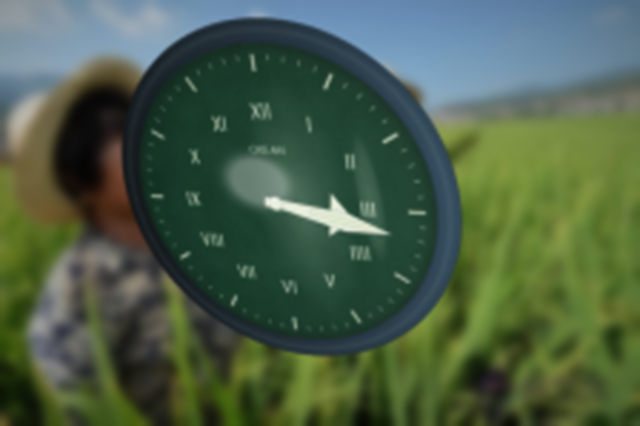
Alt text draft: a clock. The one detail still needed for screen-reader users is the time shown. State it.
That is 3:17
